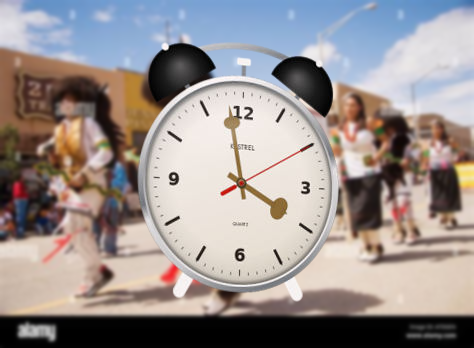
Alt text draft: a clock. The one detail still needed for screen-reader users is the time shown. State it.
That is 3:58:10
